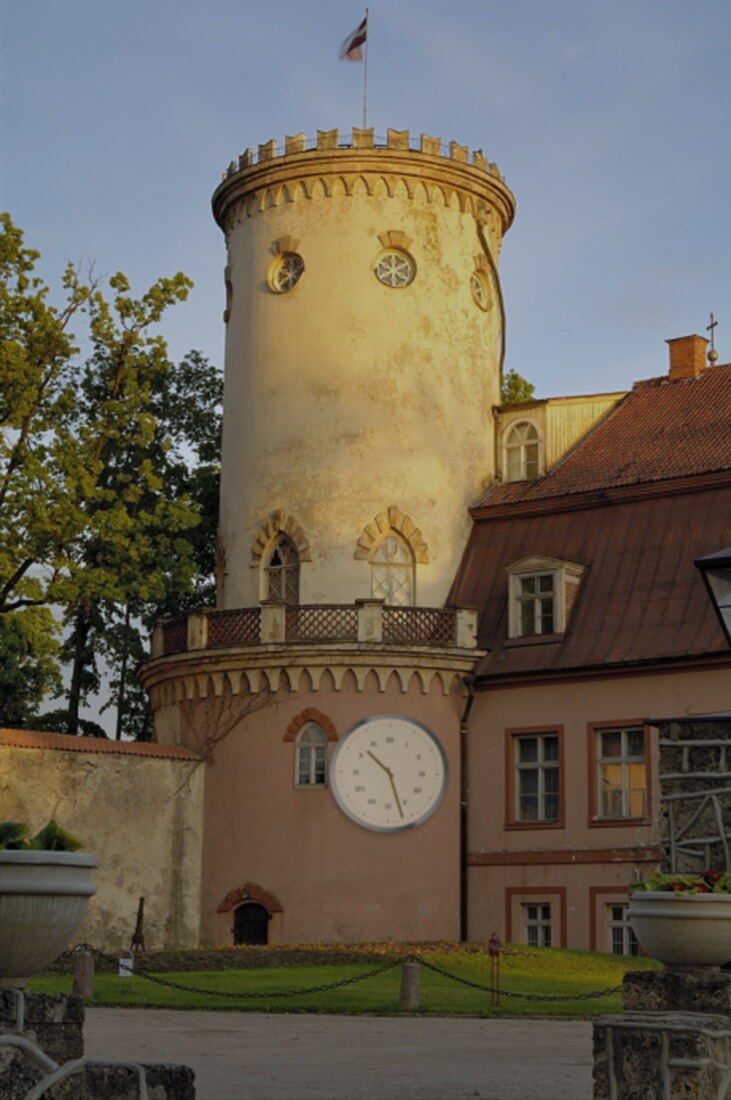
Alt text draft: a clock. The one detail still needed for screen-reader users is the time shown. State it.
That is 10:27
